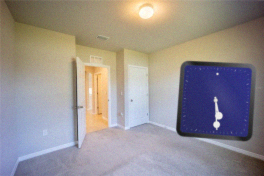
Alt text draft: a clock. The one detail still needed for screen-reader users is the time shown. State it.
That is 5:29
